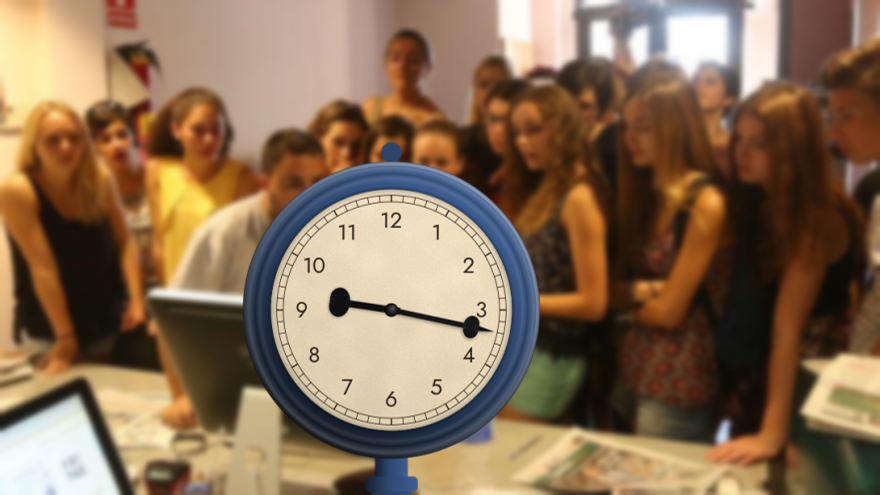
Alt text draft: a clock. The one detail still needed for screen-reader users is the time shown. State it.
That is 9:17
